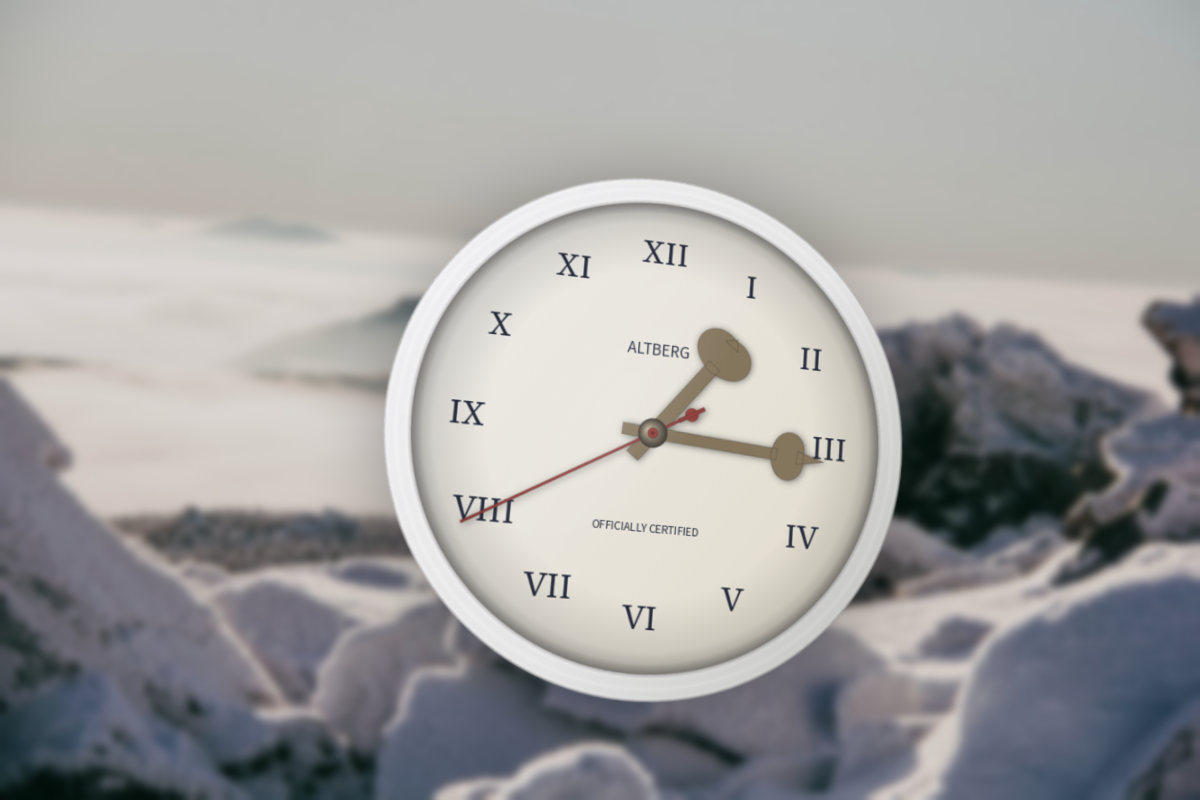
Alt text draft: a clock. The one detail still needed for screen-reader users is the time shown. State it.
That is 1:15:40
